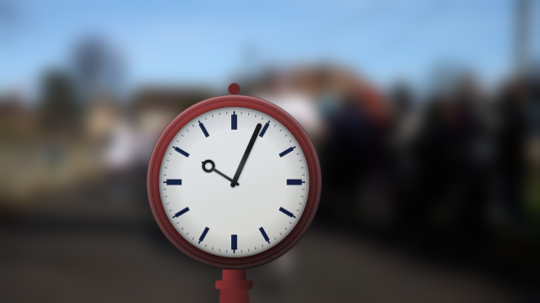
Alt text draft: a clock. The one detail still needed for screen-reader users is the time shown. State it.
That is 10:04
